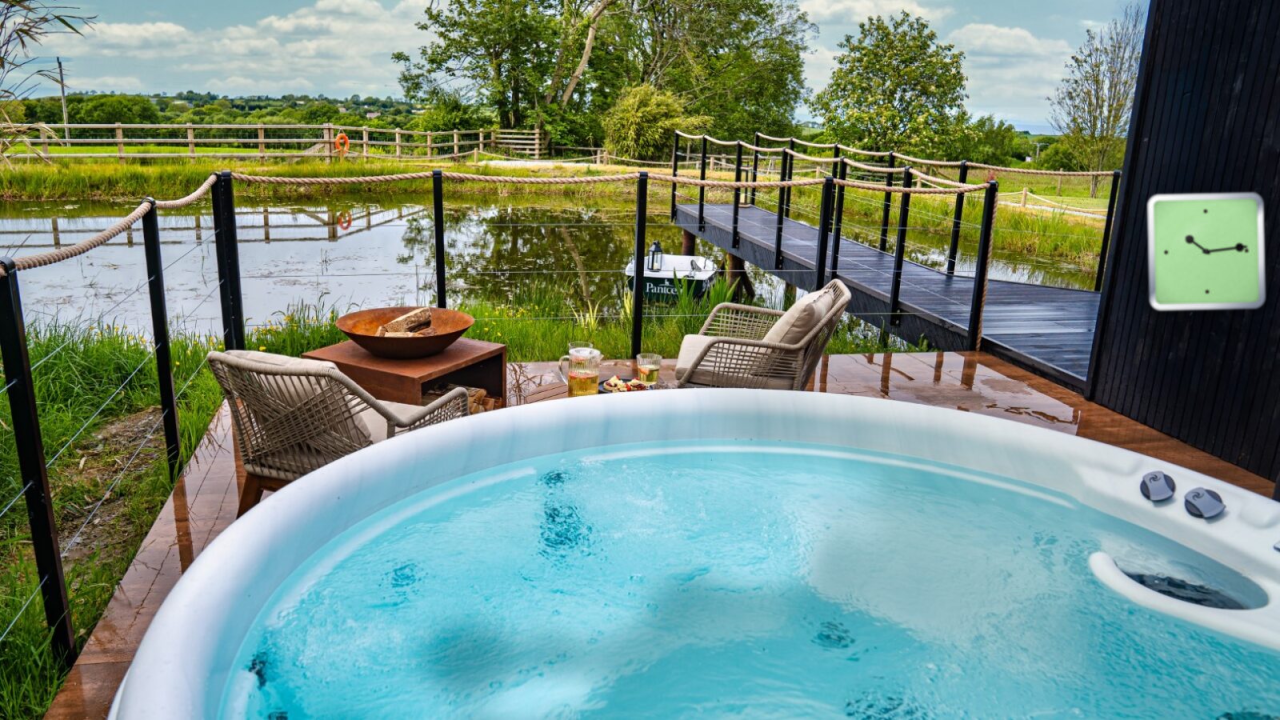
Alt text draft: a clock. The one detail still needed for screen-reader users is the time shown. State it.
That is 10:14
